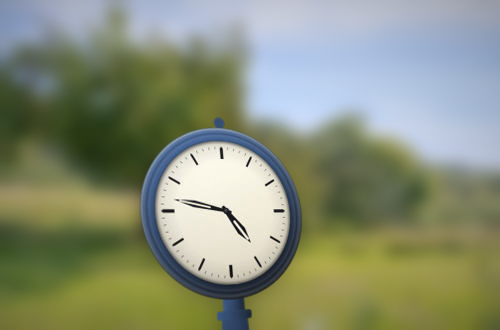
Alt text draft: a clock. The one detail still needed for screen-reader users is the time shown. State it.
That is 4:47
